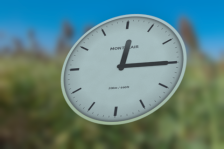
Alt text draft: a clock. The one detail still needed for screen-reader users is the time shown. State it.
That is 12:15
